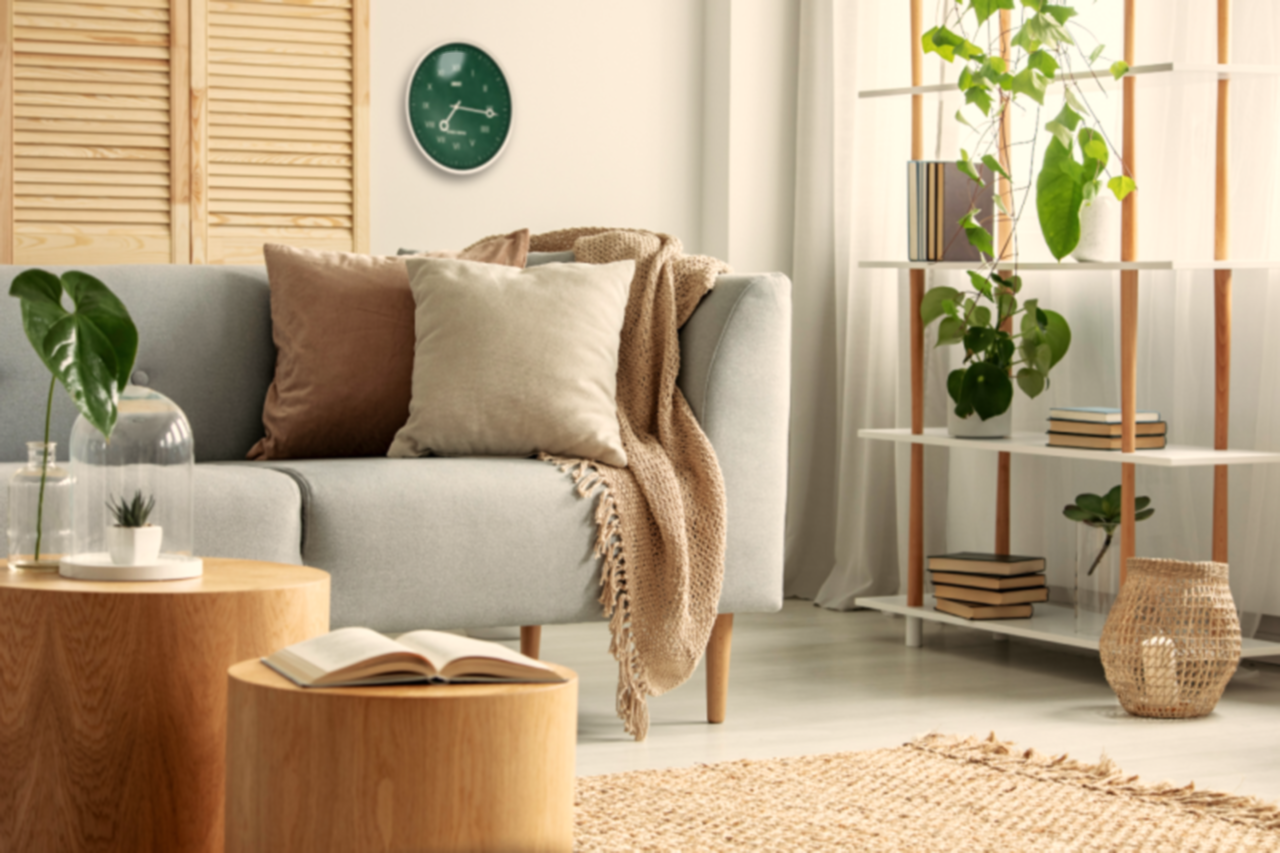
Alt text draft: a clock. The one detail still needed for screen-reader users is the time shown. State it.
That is 7:16
